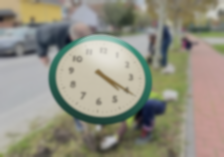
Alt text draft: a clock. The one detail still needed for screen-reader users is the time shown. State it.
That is 4:20
